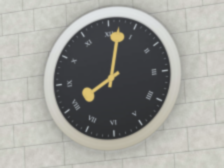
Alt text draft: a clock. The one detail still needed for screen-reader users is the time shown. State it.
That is 8:02
